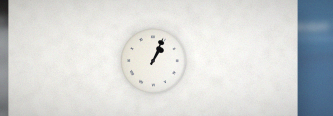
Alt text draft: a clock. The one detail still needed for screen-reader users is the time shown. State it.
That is 1:04
